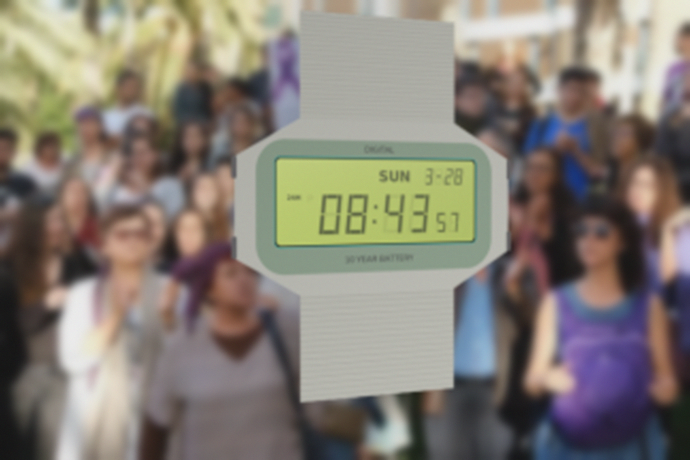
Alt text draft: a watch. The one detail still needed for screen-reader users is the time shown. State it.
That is 8:43:57
